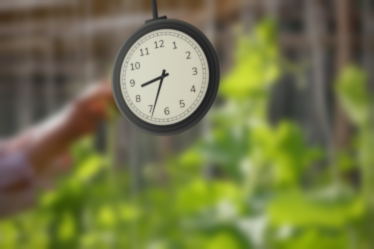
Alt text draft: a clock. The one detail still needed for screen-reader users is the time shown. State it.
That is 8:34
